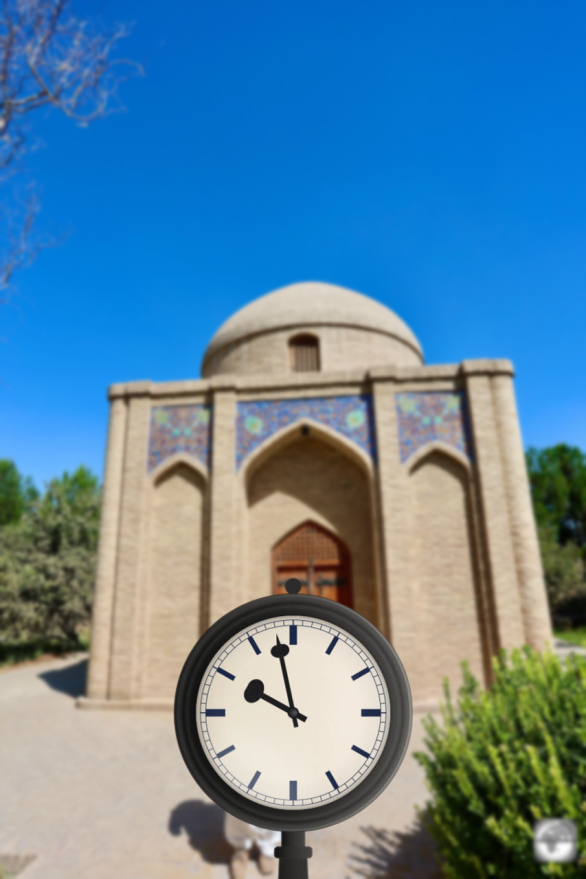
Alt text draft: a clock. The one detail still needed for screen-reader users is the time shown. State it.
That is 9:58
